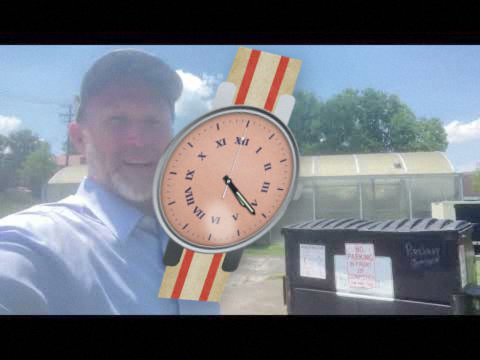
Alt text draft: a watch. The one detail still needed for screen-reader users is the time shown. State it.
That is 4:21:00
